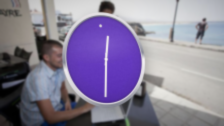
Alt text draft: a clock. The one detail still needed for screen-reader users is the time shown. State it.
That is 12:32
